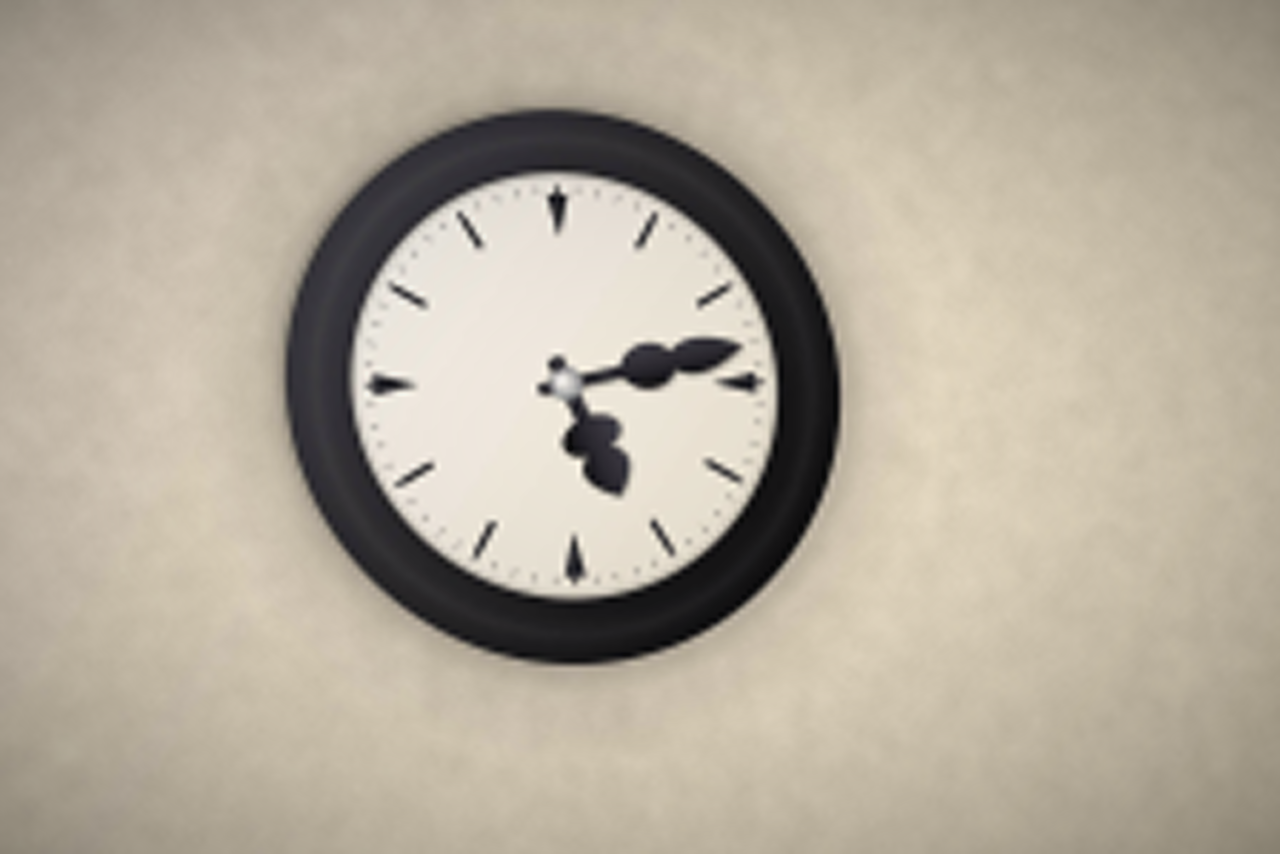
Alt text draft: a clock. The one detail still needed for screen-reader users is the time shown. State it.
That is 5:13
